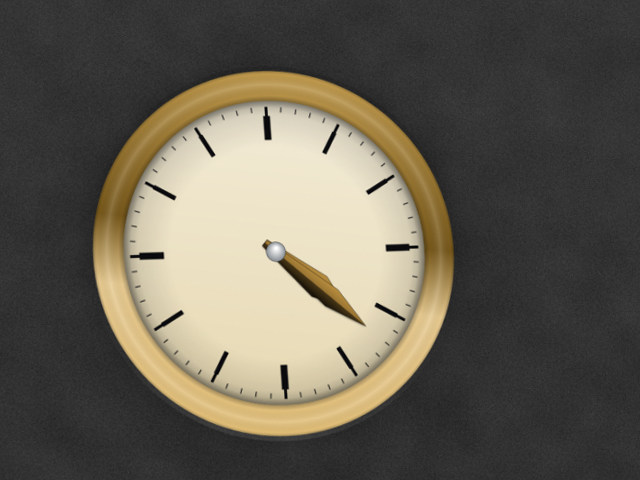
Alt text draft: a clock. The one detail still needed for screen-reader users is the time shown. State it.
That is 4:22
